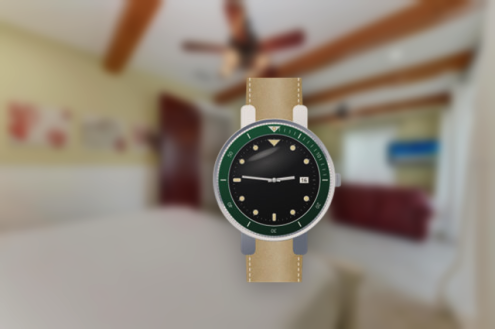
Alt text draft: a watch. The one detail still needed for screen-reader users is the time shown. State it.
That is 2:46
